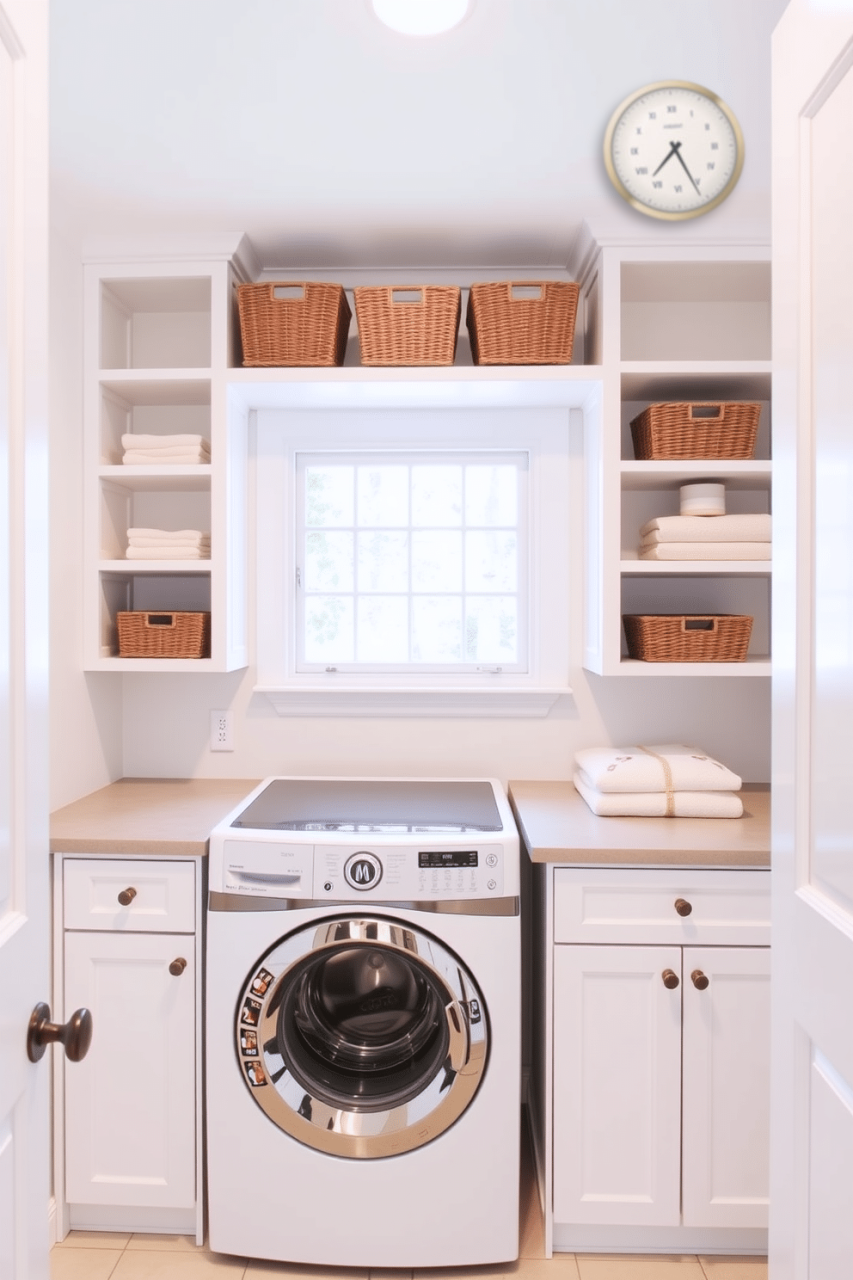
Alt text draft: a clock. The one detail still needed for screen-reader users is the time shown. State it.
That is 7:26
